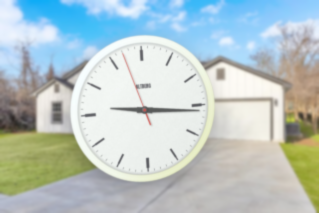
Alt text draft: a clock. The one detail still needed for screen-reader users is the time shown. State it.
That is 9:15:57
